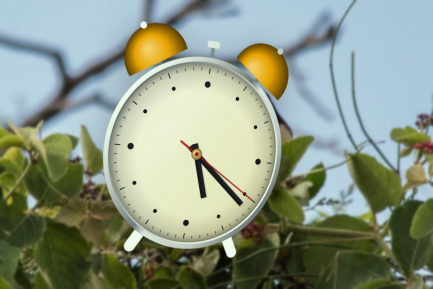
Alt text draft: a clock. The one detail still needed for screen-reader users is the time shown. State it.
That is 5:21:20
